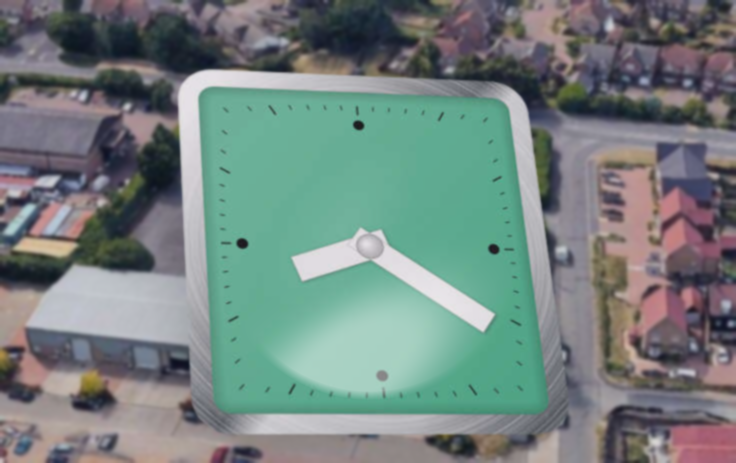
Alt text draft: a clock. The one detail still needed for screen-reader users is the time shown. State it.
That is 8:21
